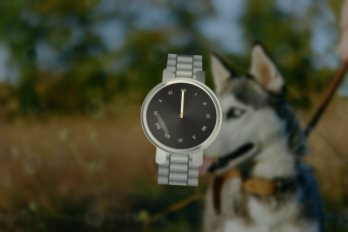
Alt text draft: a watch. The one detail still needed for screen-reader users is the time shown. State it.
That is 12:00
